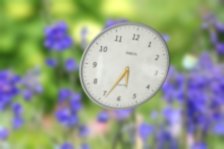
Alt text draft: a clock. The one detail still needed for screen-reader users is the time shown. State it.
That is 5:34
